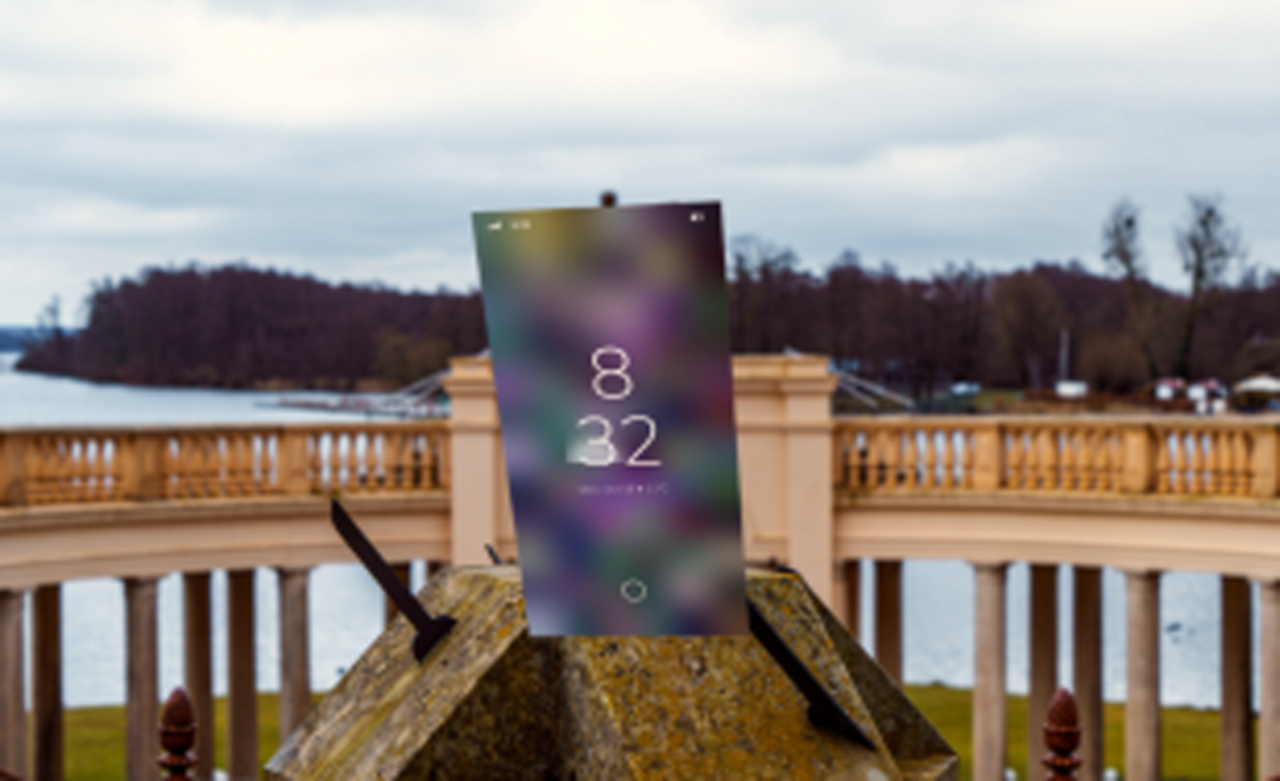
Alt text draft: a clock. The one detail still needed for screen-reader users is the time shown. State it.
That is 8:32
